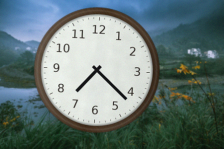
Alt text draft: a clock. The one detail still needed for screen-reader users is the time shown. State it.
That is 7:22
